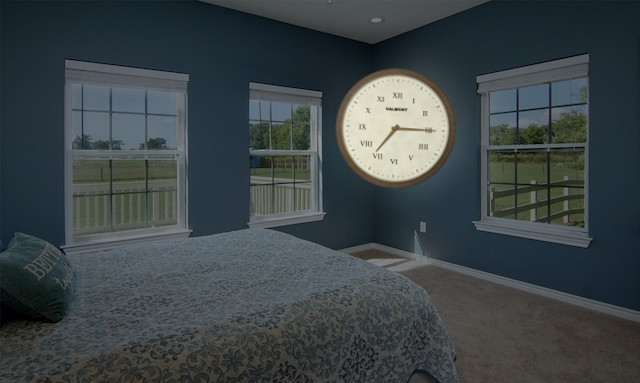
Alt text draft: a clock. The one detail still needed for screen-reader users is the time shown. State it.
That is 7:15
